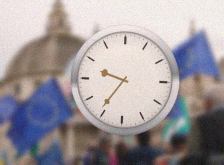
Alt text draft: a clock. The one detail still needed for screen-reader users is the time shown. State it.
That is 9:36
